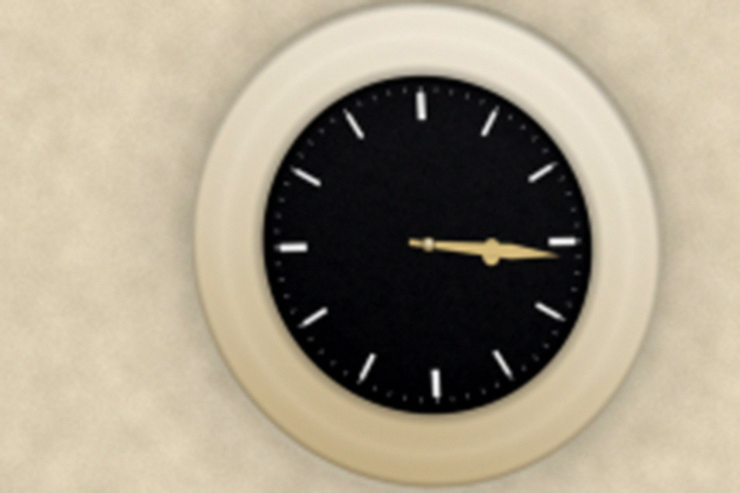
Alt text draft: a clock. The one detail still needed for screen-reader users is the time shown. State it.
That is 3:16
